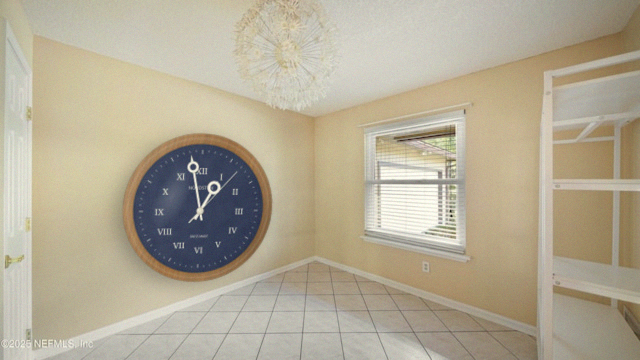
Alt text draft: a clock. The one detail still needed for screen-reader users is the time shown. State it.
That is 12:58:07
